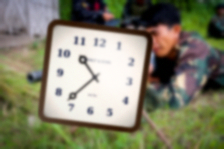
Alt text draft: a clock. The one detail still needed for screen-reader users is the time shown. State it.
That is 10:37
